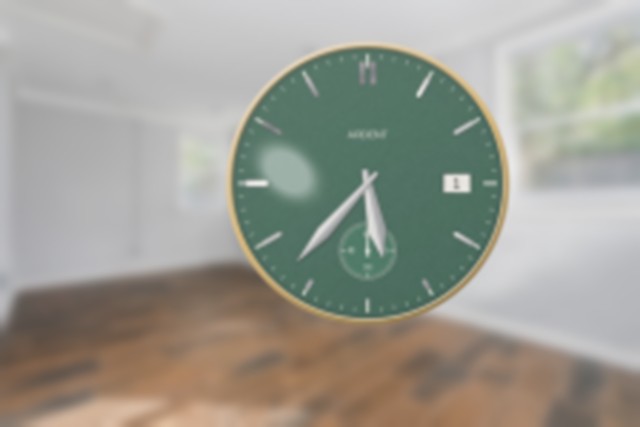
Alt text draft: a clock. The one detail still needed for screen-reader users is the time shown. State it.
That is 5:37
